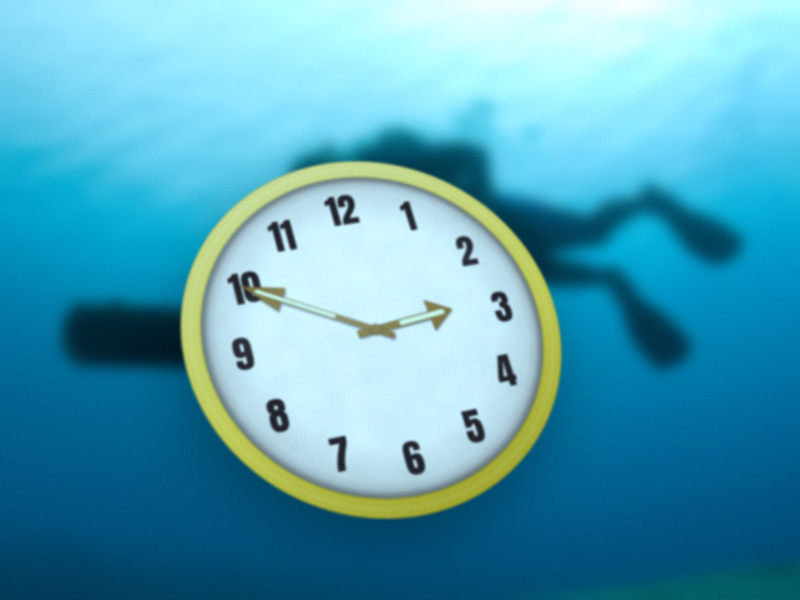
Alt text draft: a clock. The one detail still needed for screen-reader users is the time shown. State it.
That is 2:50
